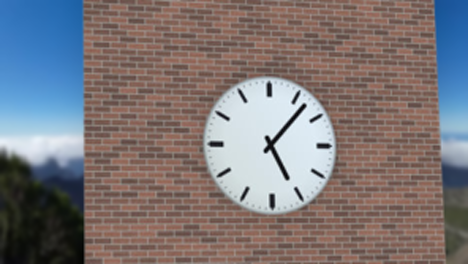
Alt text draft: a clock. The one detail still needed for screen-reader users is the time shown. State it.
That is 5:07
